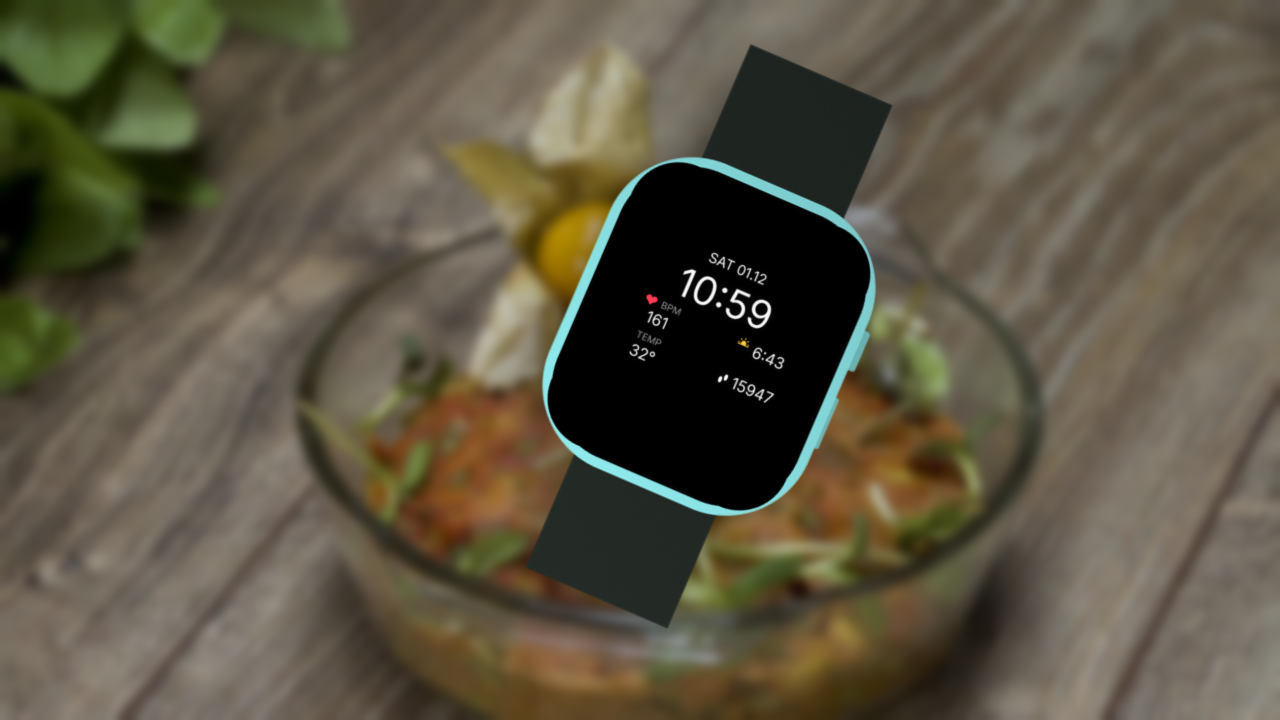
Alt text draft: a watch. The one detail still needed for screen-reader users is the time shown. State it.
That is 10:59
